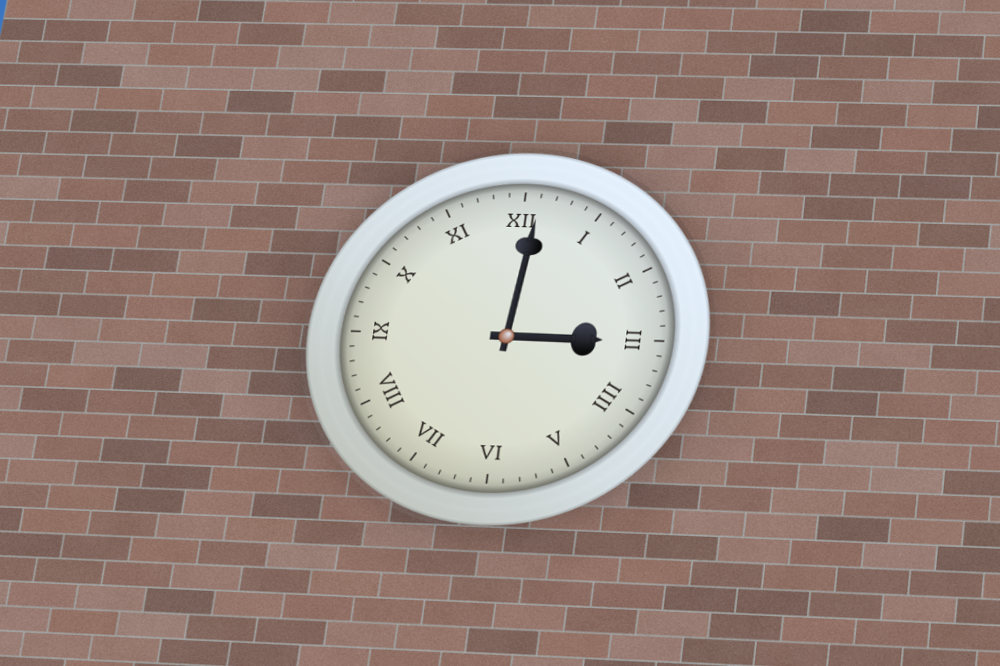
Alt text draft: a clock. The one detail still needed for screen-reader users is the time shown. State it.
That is 3:01
